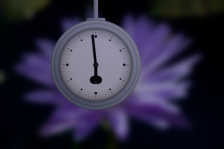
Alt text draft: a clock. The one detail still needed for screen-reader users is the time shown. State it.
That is 5:59
